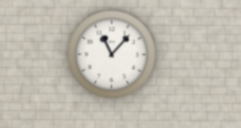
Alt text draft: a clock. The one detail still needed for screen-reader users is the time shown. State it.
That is 11:07
